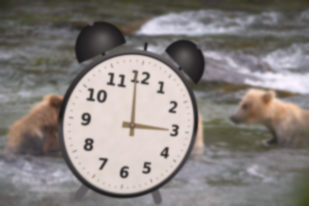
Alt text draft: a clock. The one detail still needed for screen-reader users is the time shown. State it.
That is 2:59
